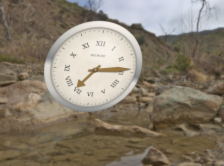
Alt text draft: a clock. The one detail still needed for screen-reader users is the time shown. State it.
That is 7:14
